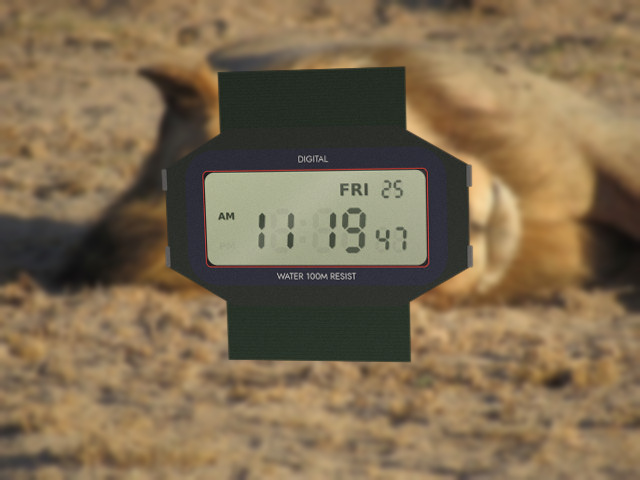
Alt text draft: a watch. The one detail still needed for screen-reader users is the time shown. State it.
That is 11:19:47
